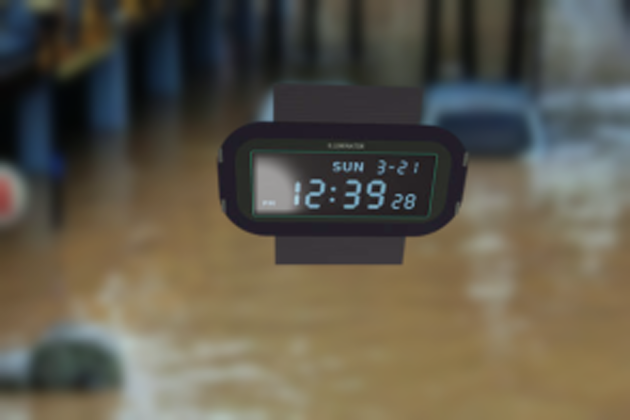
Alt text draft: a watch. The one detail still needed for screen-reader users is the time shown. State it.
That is 12:39:28
